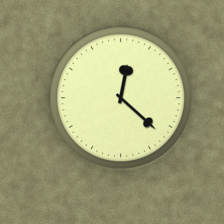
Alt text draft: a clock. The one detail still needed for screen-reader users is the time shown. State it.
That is 12:22
